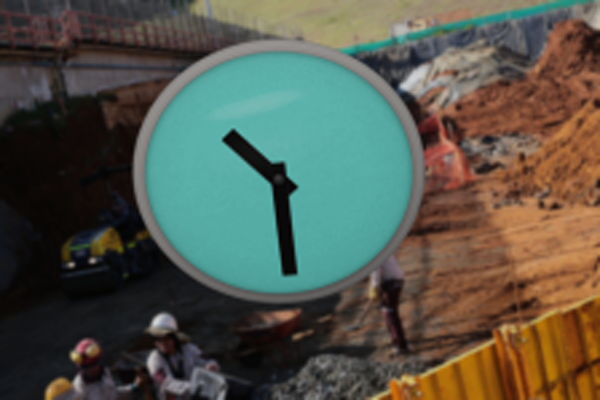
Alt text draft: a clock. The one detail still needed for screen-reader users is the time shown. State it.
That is 10:29
